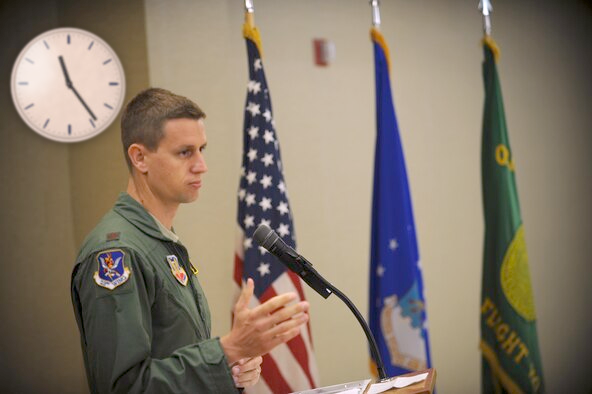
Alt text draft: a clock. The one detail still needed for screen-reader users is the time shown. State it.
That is 11:24
